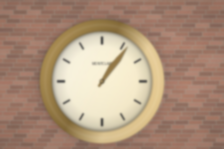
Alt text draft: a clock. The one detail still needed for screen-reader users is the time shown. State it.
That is 1:06
